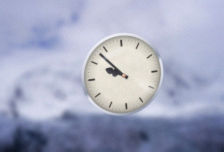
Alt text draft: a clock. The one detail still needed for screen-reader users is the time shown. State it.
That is 9:53
